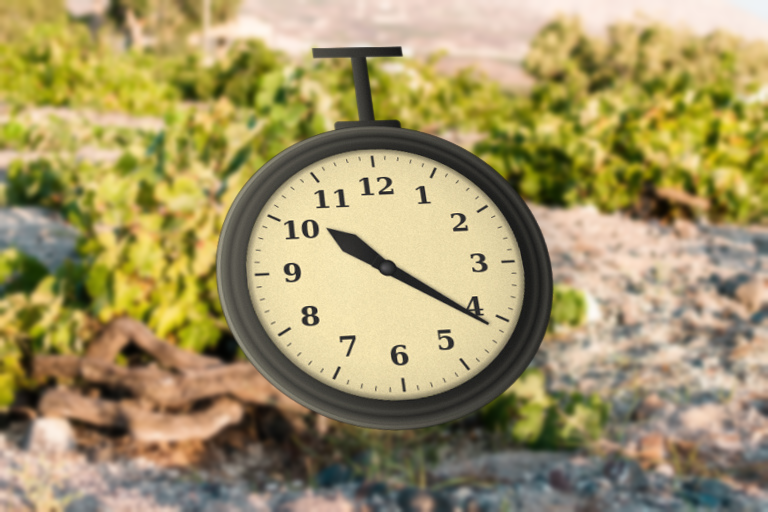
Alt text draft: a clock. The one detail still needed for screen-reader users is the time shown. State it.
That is 10:21
